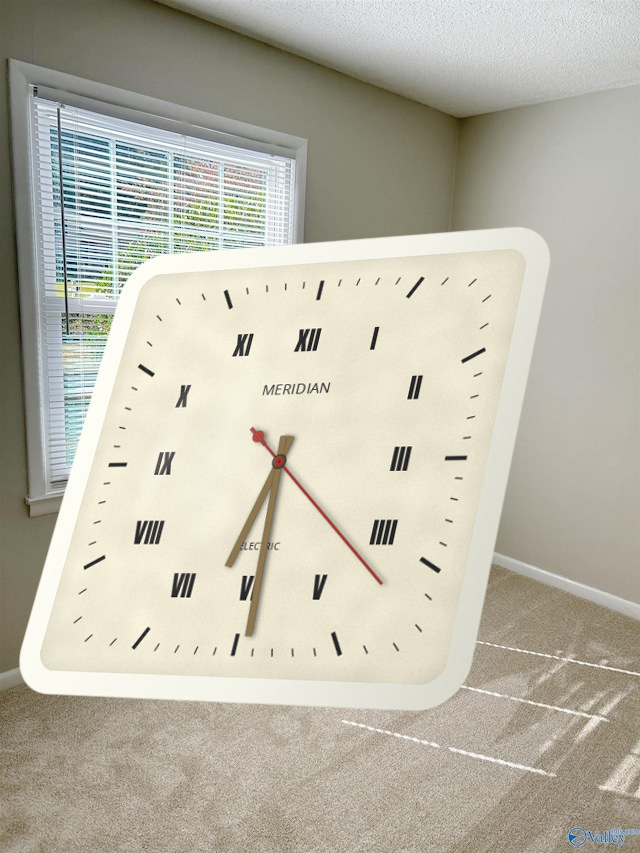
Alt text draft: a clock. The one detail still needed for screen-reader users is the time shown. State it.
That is 6:29:22
